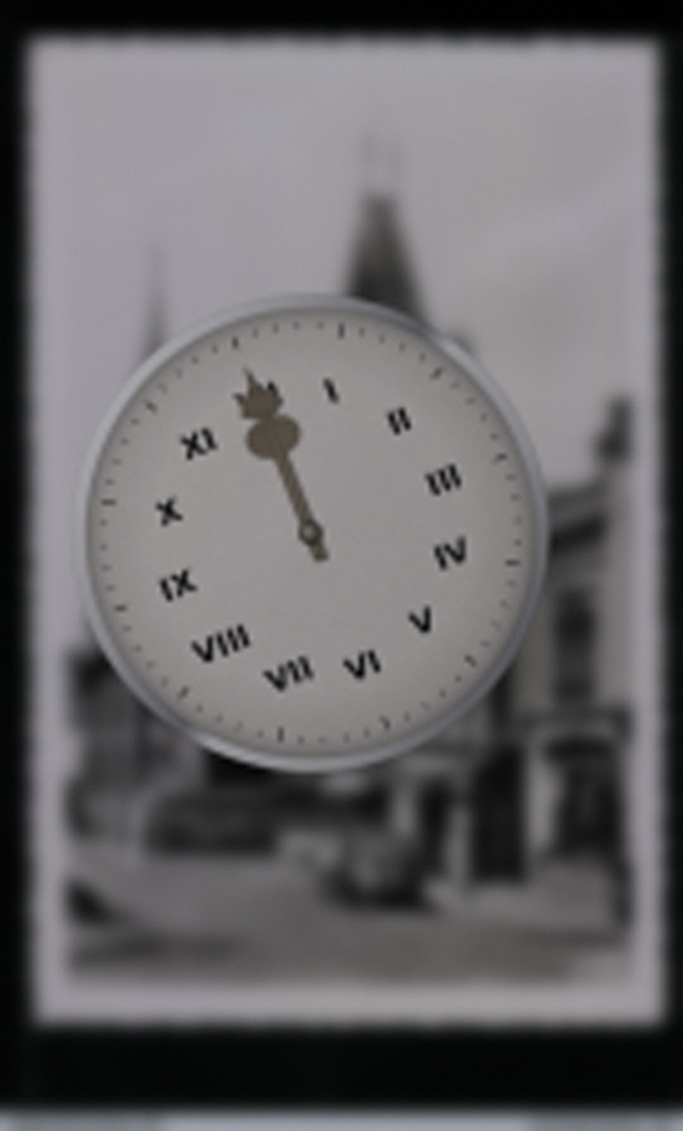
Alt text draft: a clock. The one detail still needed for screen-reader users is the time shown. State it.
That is 12:00
